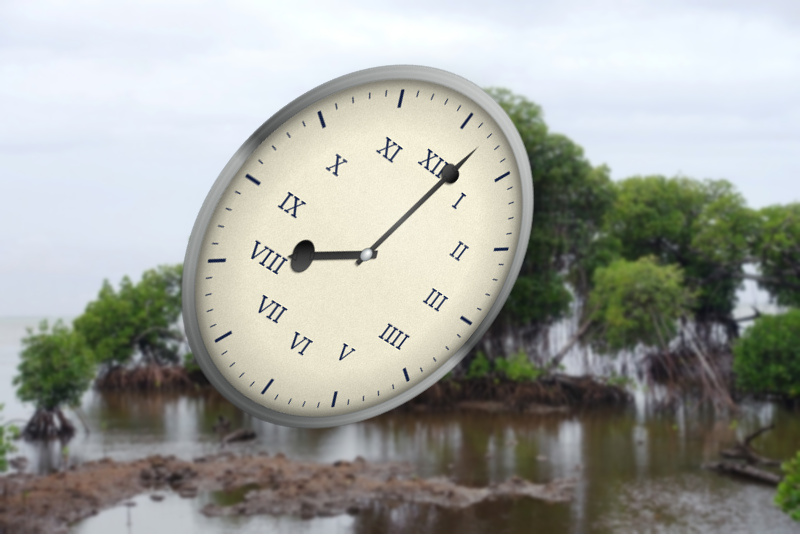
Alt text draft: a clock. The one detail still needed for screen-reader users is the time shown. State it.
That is 8:02
